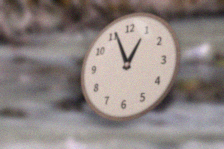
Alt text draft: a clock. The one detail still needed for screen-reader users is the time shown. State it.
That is 12:56
